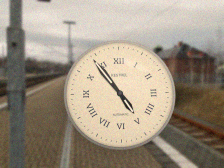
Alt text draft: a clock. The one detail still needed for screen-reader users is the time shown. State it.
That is 4:54
